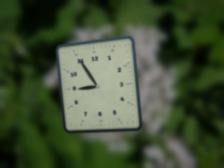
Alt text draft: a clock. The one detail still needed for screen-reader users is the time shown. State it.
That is 8:55
